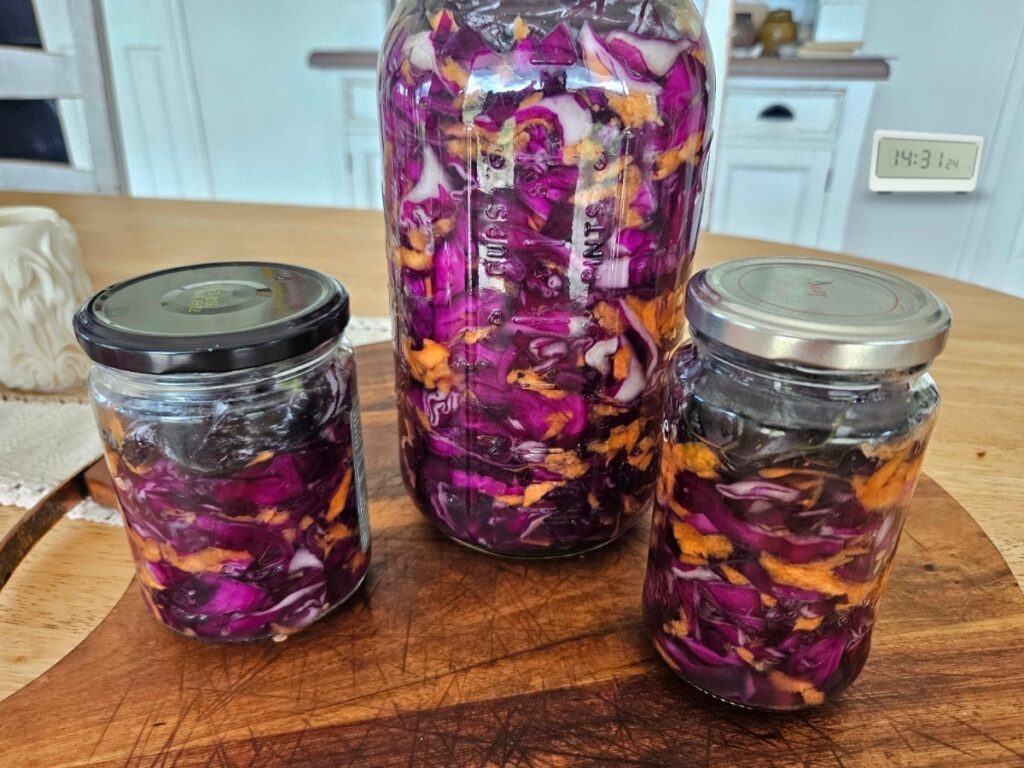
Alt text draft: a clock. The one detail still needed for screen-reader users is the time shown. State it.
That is 14:31
